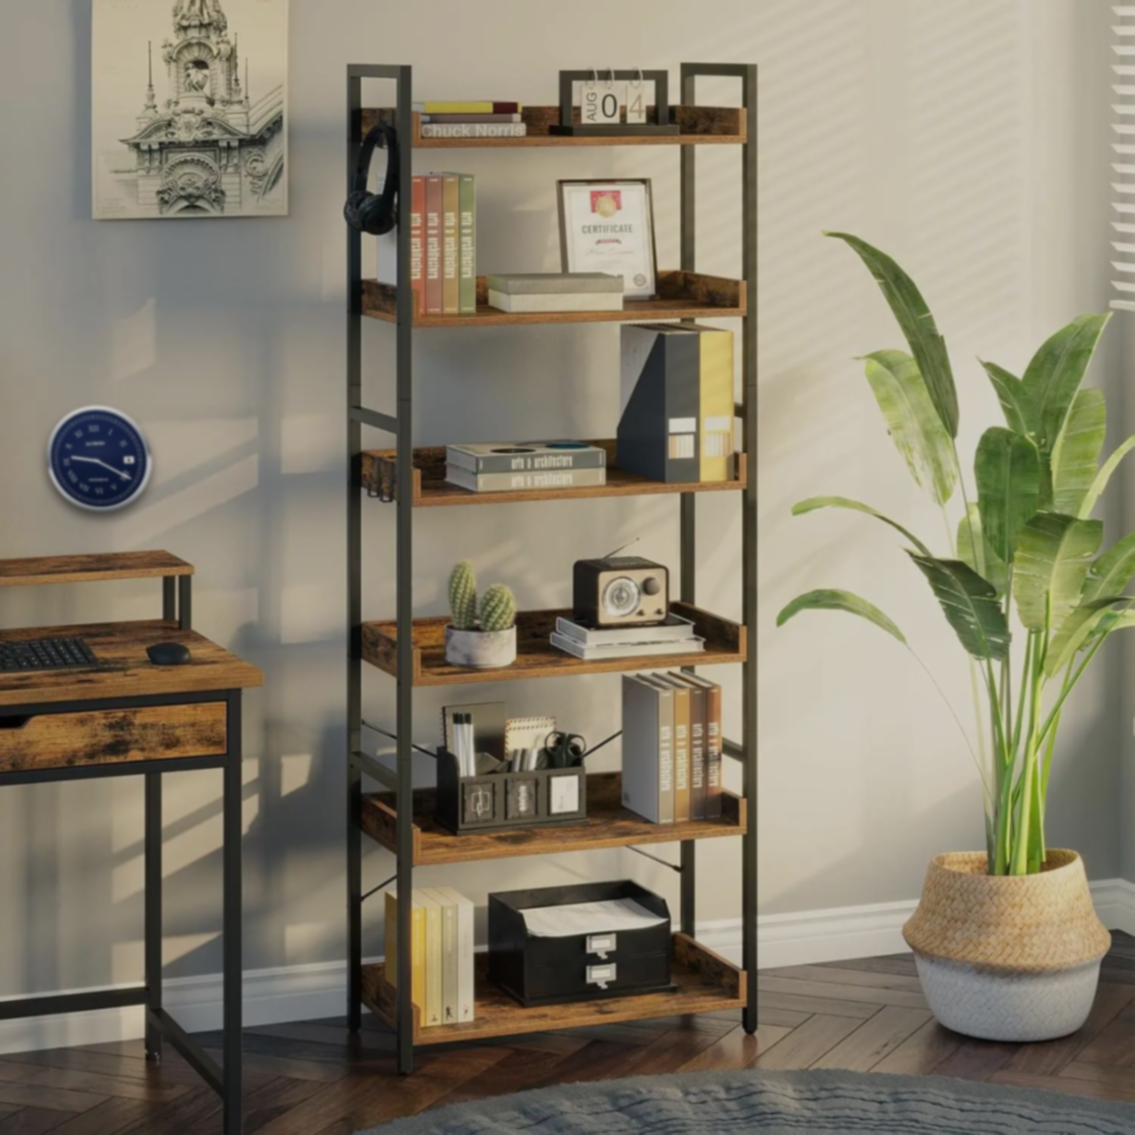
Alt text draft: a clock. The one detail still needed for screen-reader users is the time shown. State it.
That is 9:20
